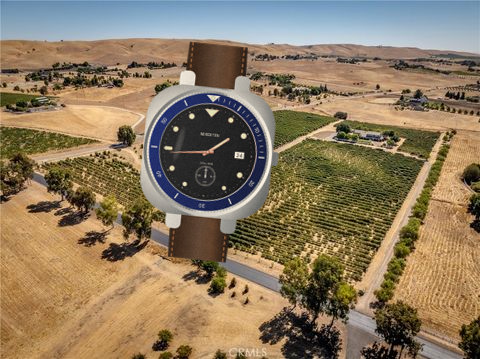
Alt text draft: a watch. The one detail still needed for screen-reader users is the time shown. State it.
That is 1:44
